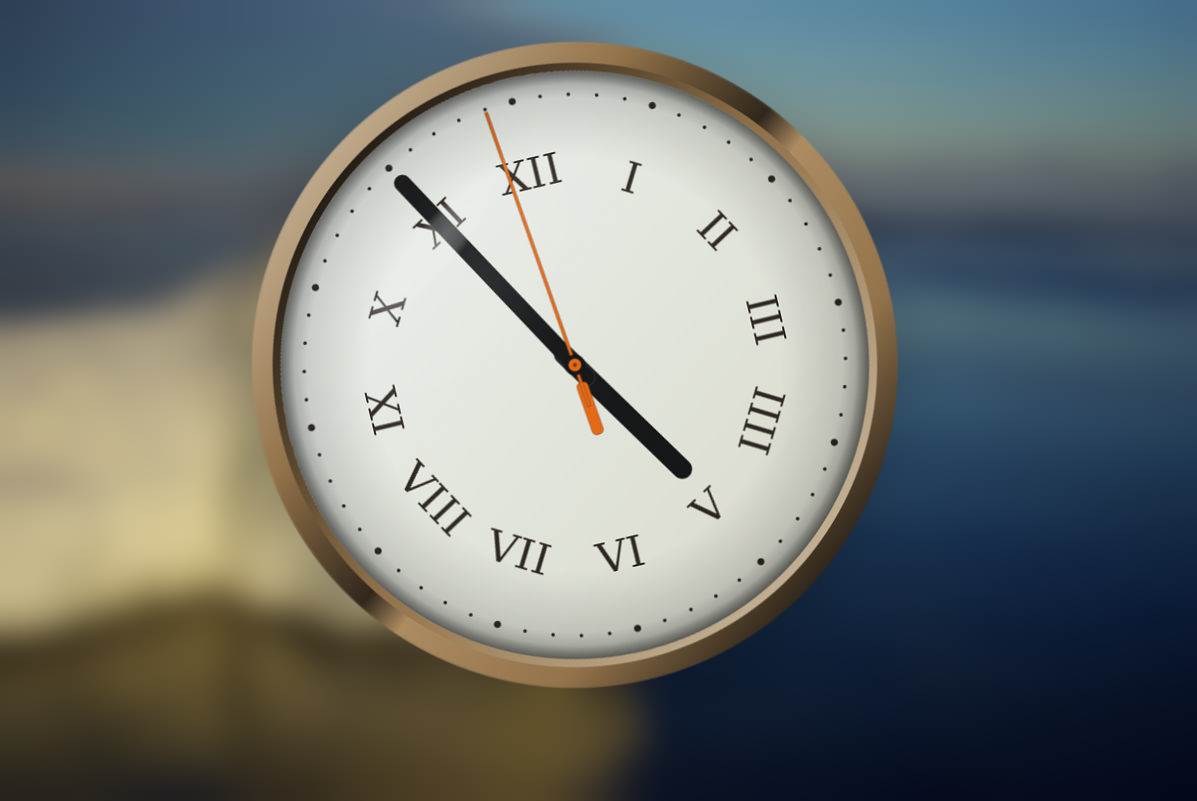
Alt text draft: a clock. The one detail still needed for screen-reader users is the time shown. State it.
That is 4:54:59
